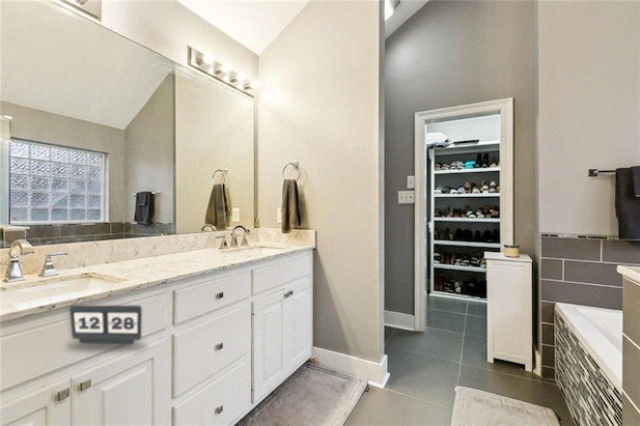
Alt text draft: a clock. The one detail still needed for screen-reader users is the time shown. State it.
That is 12:28
